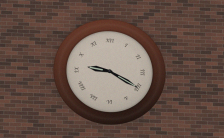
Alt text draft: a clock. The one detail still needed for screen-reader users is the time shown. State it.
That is 9:20
